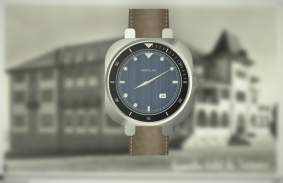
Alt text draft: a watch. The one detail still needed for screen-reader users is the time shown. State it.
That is 8:10
